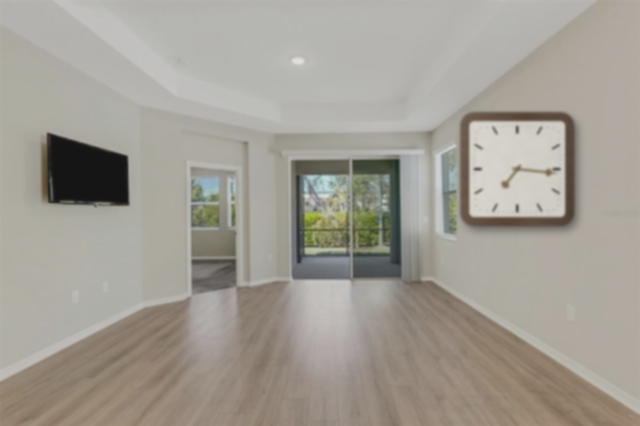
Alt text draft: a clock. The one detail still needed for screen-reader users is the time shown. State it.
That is 7:16
